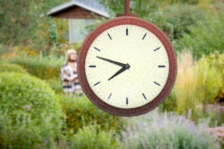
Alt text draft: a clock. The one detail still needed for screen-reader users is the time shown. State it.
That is 7:48
